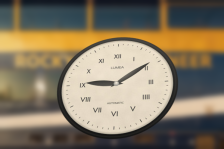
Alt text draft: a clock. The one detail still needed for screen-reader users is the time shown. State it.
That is 9:09
